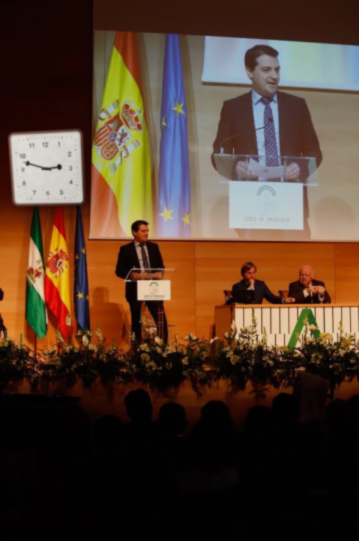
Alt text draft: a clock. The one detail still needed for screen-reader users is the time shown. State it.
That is 2:48
